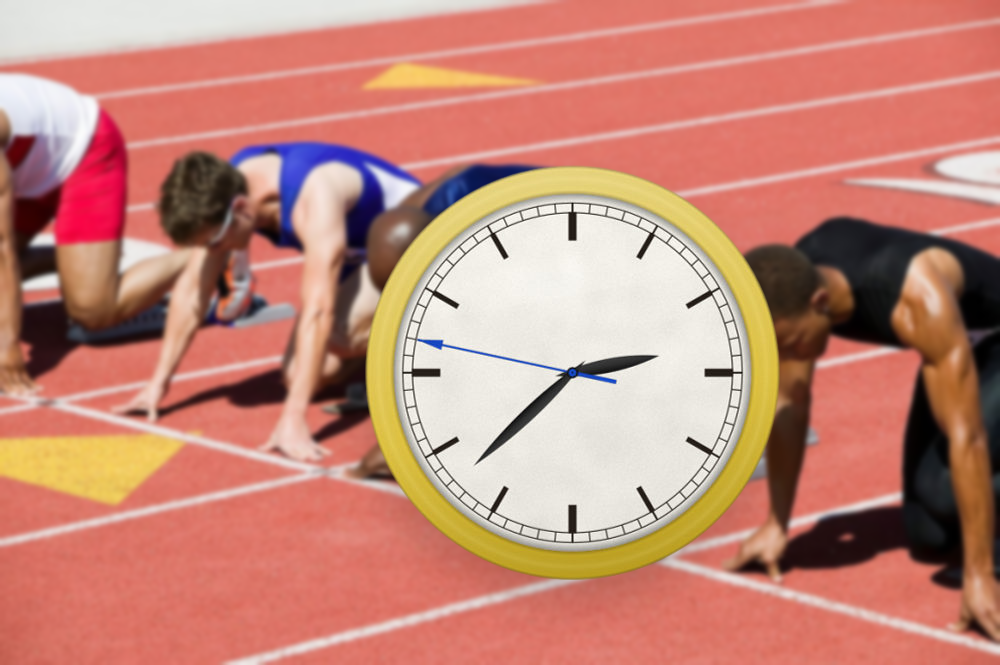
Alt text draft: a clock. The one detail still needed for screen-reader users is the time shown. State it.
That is 2:37:47
